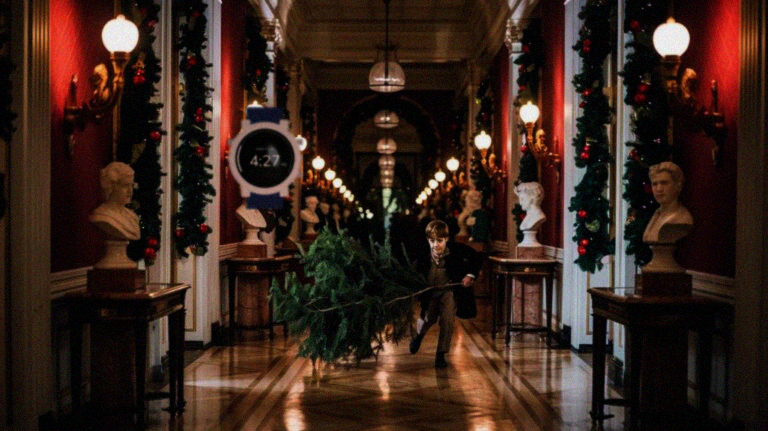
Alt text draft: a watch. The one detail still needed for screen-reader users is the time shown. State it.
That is 4:27
